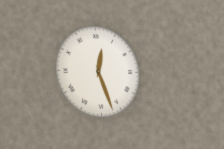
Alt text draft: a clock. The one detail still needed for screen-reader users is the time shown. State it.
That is 12:27
